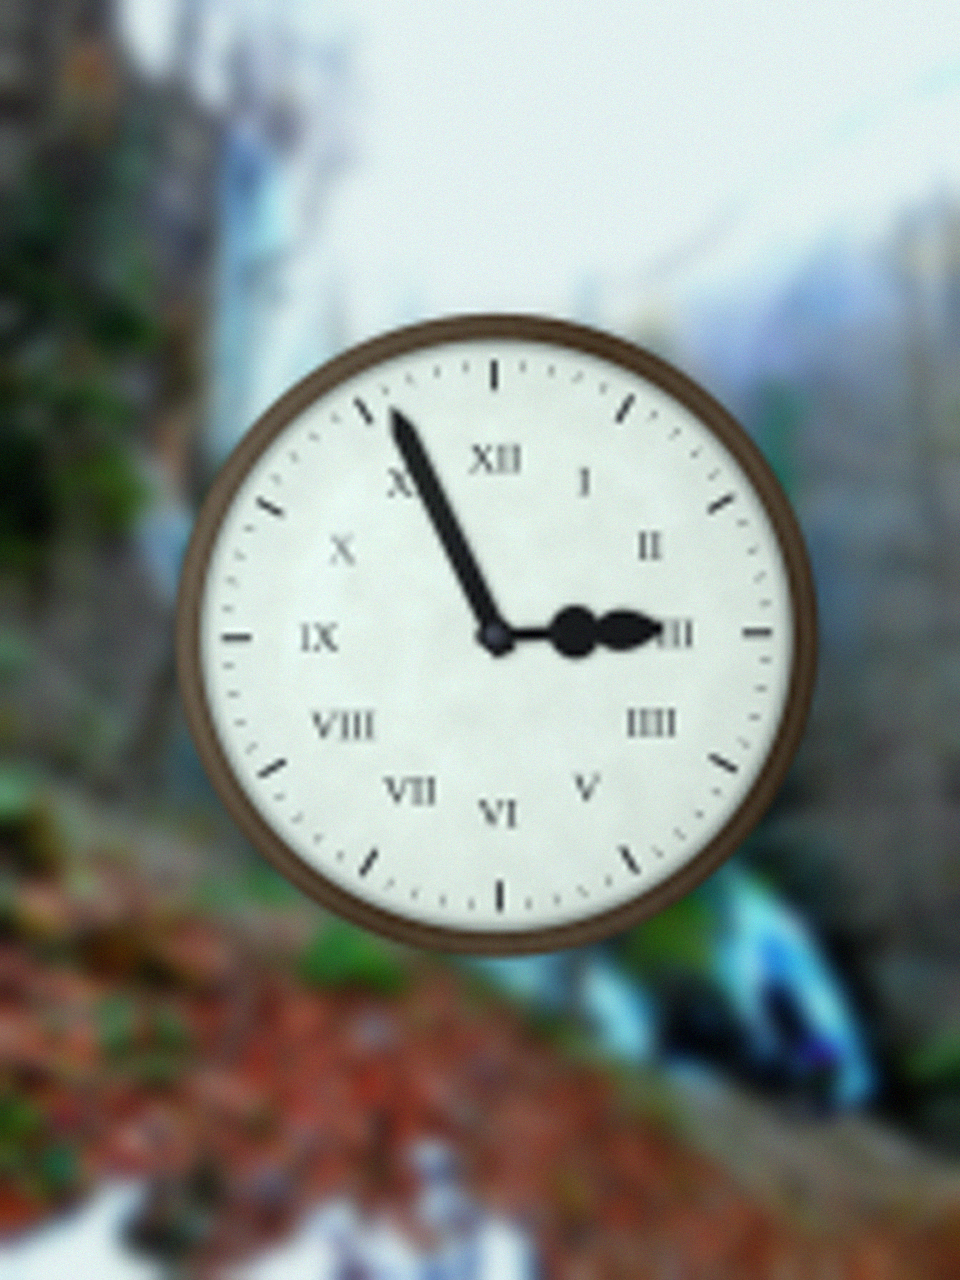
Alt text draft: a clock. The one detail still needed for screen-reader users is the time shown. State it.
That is 2:56
